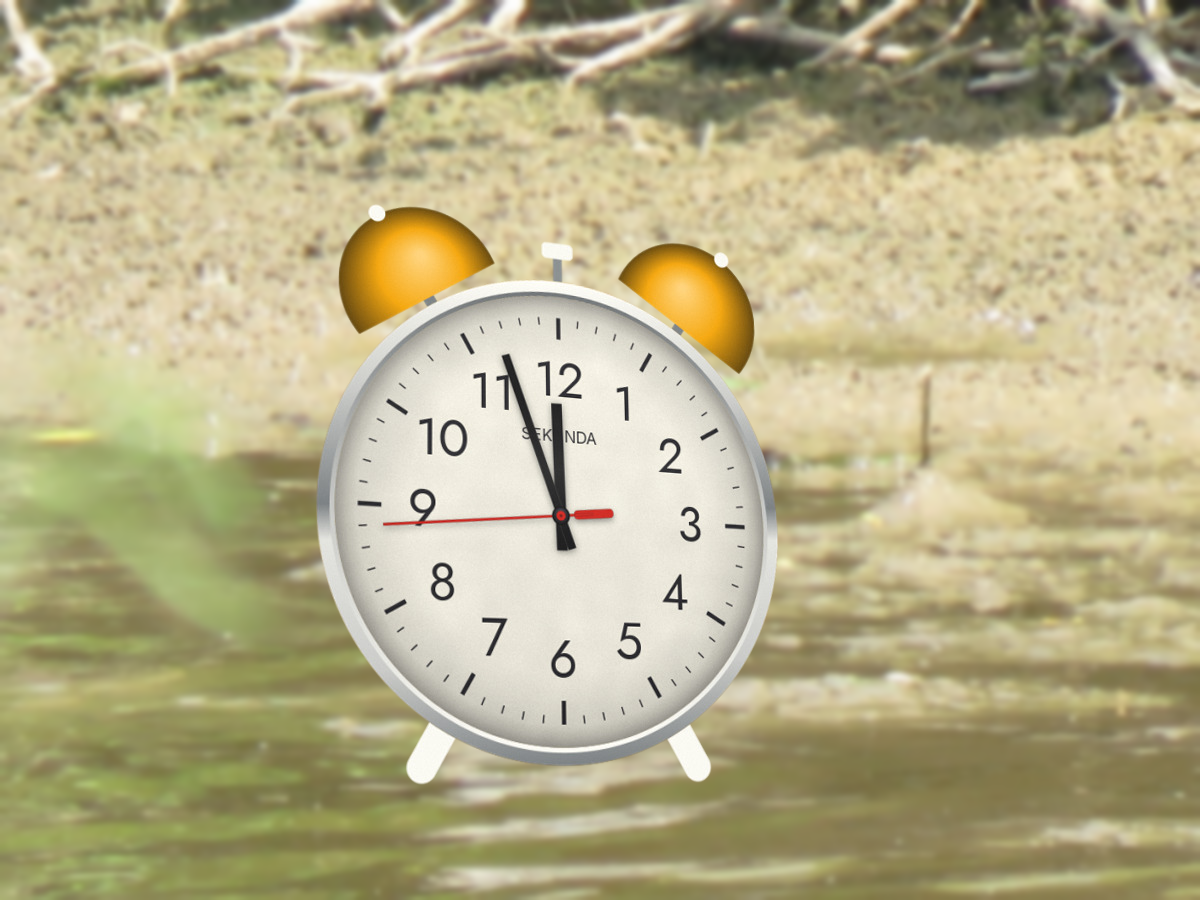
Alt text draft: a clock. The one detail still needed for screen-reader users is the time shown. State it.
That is 11:56:44
